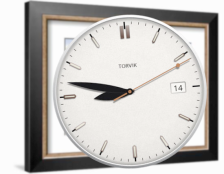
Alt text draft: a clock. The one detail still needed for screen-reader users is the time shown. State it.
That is 8:47:11
